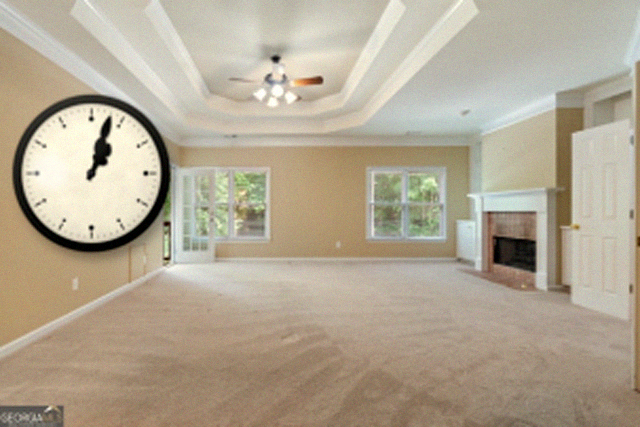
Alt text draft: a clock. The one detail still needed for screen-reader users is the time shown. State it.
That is 1:03
